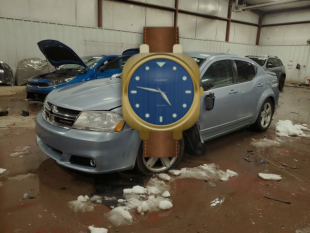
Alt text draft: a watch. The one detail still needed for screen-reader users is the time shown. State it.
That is 4:47
